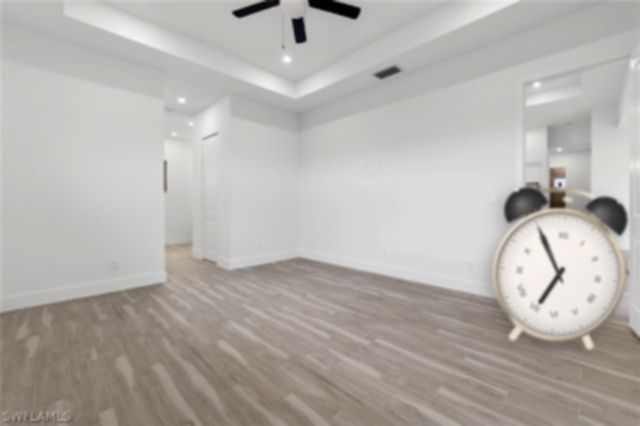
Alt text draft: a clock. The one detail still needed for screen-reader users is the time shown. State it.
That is 6:55
